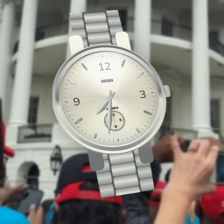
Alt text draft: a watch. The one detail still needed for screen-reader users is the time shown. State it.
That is 7:32
